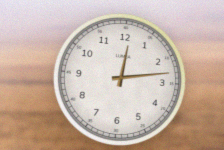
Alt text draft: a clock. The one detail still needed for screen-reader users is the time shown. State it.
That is 12:13
